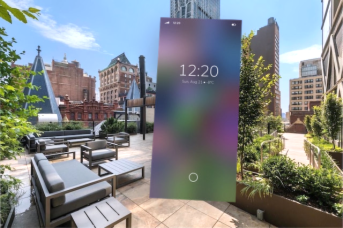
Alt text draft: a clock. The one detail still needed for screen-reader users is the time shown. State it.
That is 12:20
